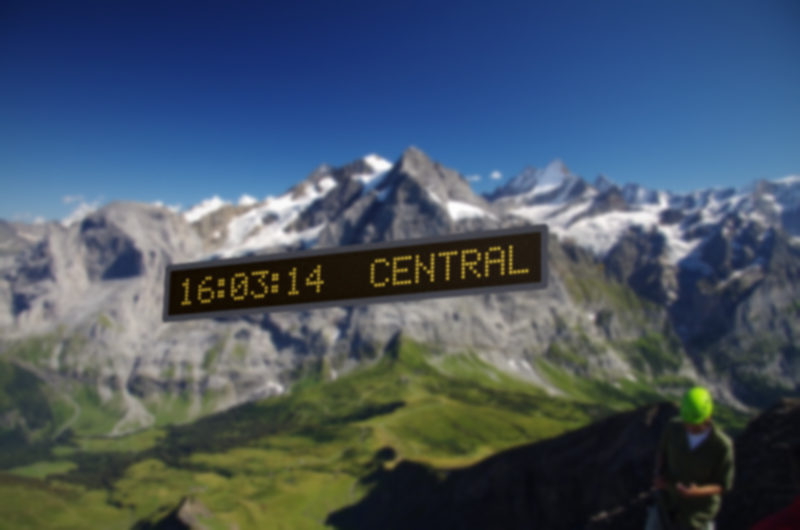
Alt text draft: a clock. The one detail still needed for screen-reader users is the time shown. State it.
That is 16:03:14
